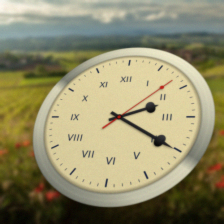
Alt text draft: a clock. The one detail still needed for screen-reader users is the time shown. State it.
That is 2:20:08
